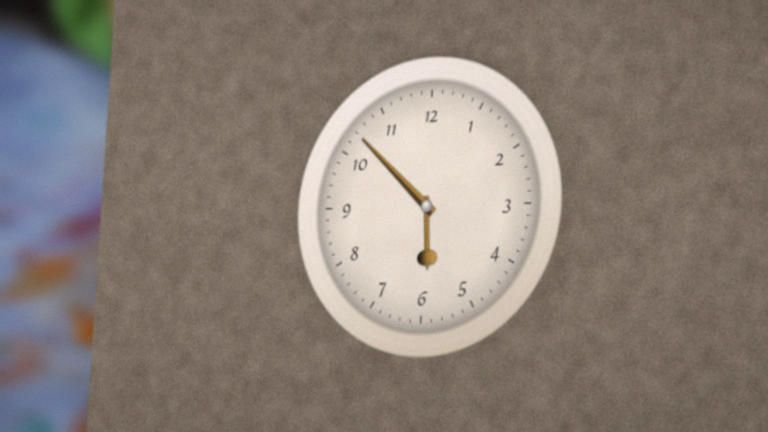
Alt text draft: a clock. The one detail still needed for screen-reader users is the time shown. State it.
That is 5:52
